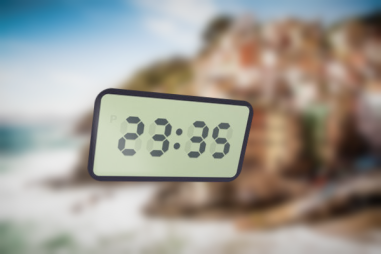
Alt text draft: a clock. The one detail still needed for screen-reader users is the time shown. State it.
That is 23:35
